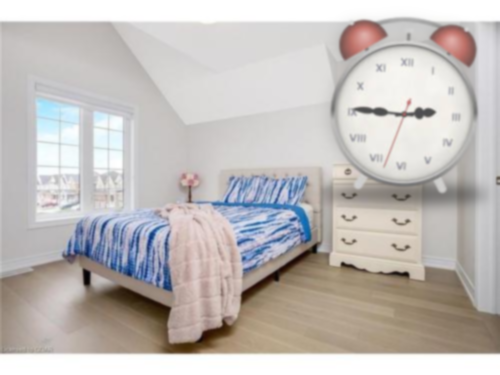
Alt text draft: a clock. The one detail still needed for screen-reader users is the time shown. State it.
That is 2:45:33
